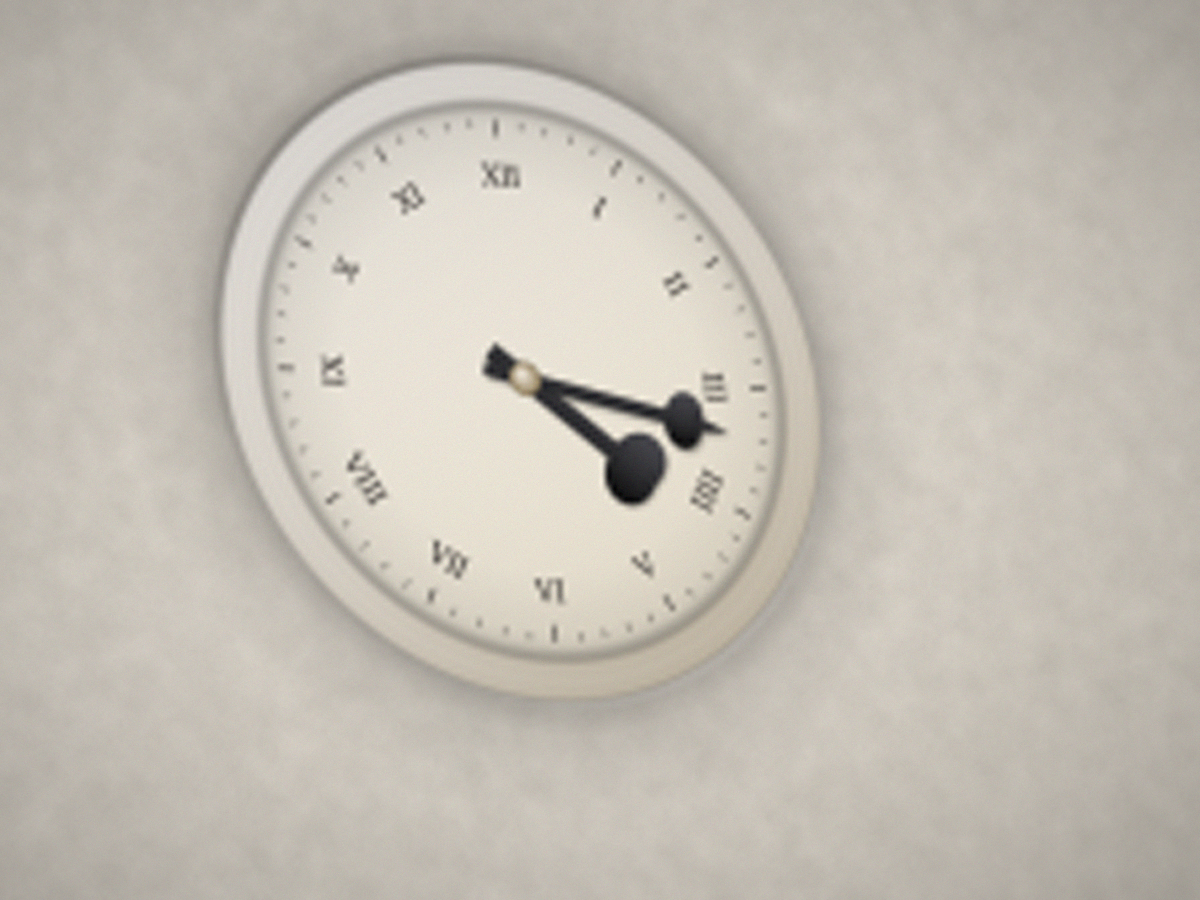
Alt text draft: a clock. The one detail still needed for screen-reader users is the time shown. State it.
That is 4:17
